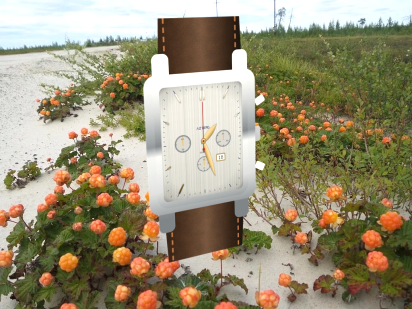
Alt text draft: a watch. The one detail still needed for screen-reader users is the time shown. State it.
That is 1:27
